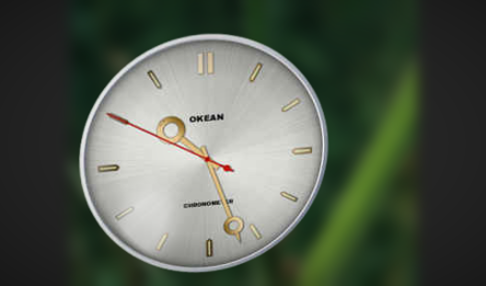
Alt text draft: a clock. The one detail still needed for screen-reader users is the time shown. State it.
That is 10:26:50
